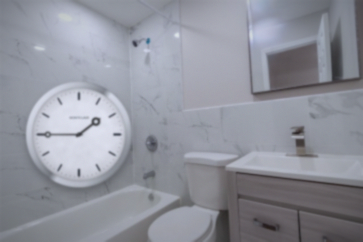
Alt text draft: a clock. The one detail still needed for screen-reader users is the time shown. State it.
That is 1:45
